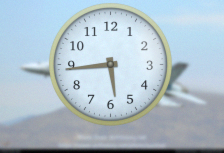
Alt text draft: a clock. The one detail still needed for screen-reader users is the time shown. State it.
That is 5:44
